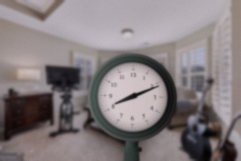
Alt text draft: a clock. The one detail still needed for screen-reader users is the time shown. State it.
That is 8:11
